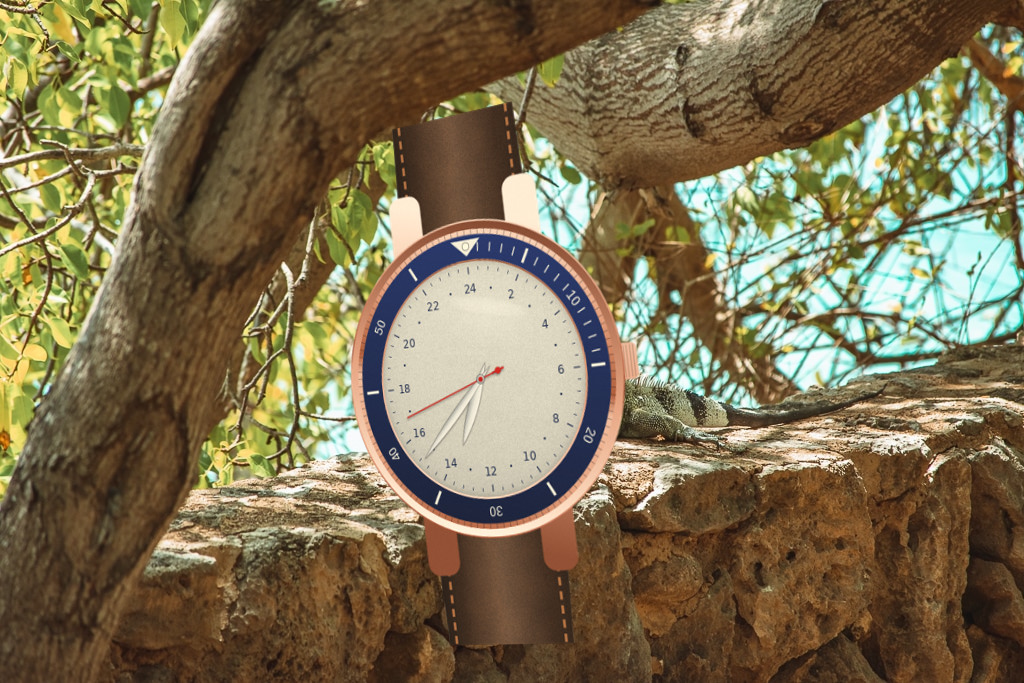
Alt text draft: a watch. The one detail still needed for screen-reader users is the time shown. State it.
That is 13:37:42
